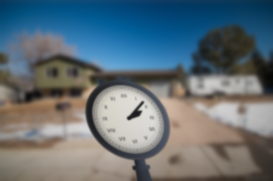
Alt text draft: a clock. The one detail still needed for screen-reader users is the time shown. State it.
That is 2:08
